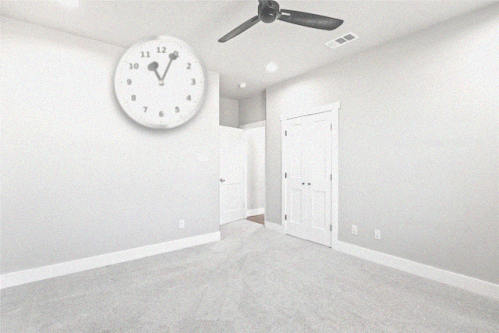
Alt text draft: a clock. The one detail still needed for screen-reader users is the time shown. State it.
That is 11:04
